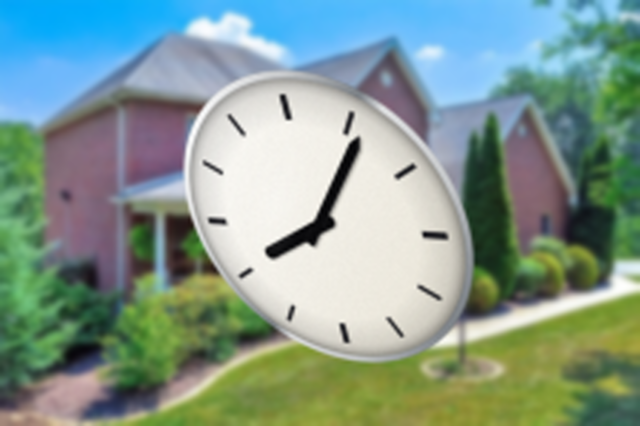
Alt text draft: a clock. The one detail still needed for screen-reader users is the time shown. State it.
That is 8:06
